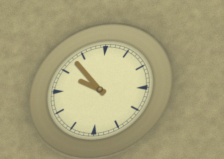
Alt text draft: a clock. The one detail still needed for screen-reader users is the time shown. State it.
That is 9:53
